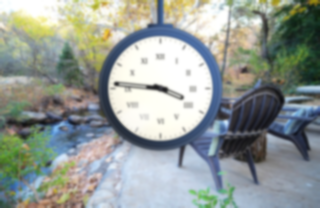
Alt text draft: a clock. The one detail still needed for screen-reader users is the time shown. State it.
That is 3:46
